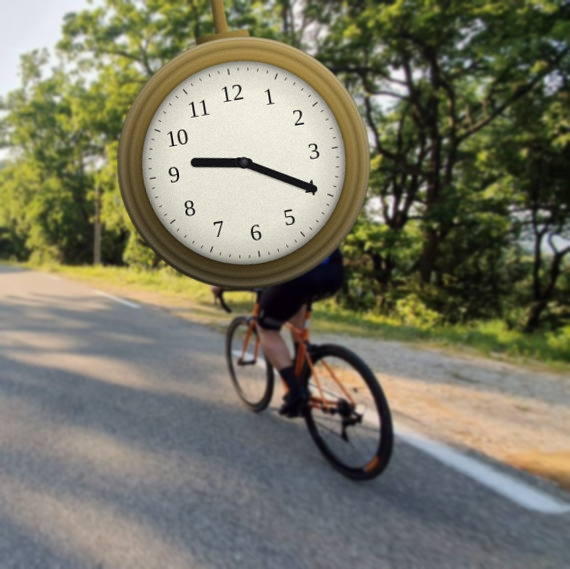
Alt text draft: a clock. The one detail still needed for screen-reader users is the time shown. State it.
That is 9:20
